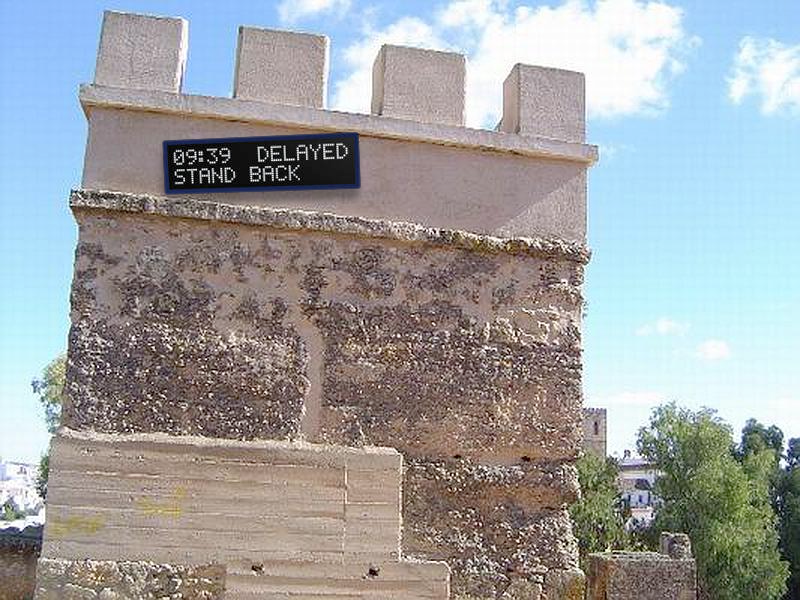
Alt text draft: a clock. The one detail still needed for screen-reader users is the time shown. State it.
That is 9:39
